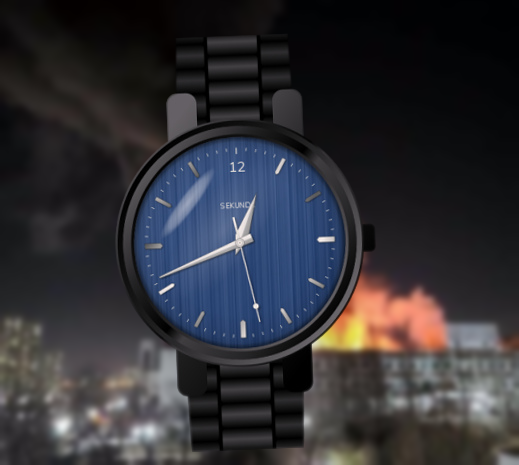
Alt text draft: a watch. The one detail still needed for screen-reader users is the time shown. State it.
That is 12:41:28
